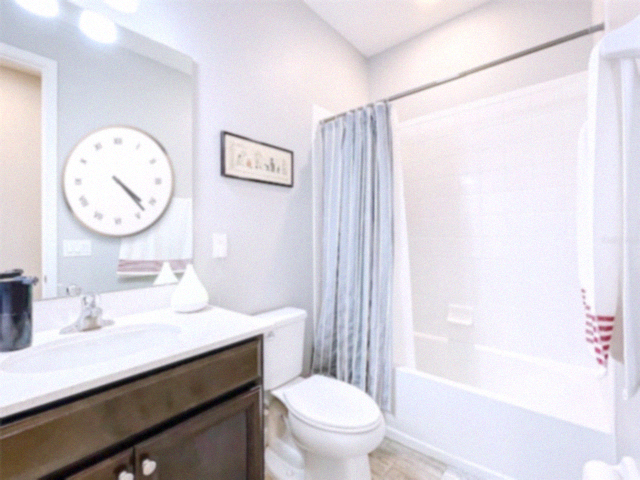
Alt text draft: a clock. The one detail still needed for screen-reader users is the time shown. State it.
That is 4:23
